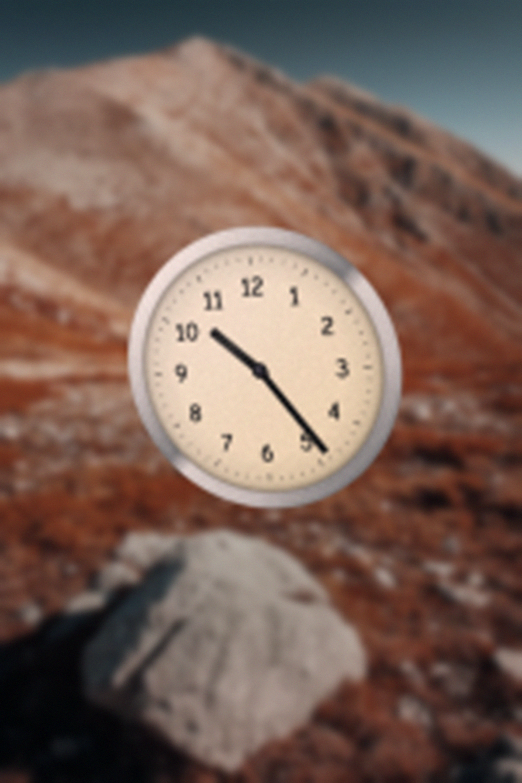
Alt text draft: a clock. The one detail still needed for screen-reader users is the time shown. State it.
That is 10:24
